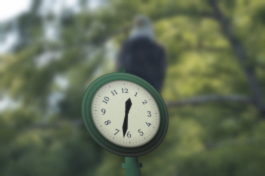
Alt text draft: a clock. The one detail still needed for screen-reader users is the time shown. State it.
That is 12:32
